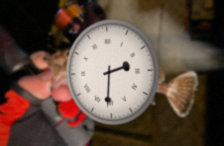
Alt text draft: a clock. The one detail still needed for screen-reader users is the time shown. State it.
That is 2:31
